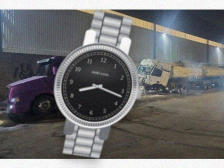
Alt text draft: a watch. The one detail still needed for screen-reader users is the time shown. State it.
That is 8:17
